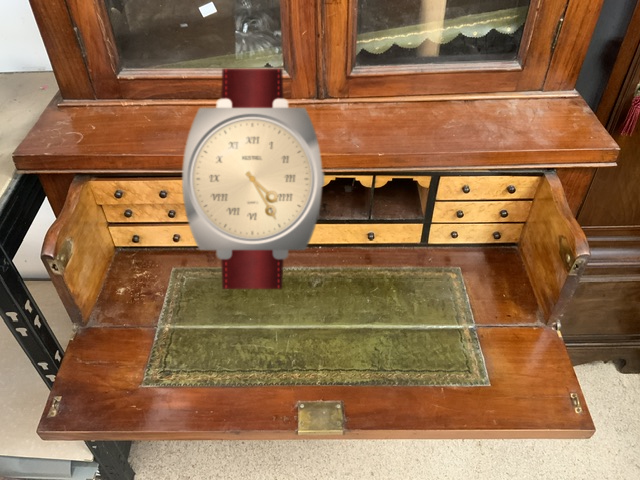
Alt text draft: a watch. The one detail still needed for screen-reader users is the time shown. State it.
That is 4:25
